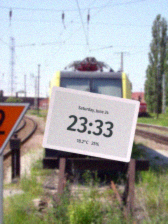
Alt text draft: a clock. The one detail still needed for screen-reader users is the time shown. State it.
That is 23:33
